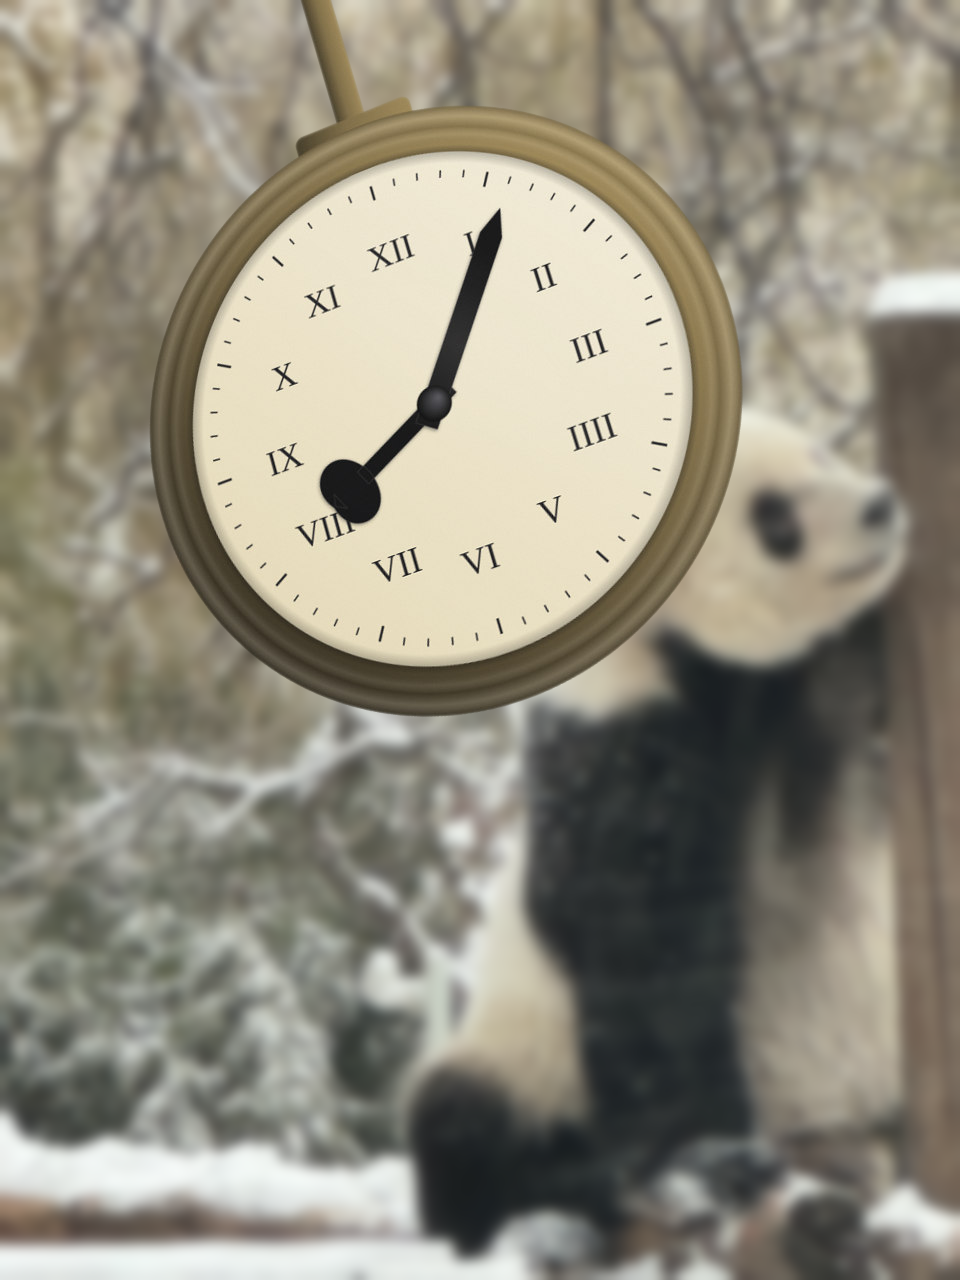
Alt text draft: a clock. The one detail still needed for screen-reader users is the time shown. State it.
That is 8:06
